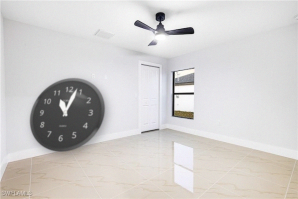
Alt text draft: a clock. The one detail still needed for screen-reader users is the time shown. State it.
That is 11:03
